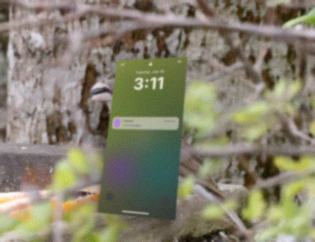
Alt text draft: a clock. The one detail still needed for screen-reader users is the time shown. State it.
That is 3:11
